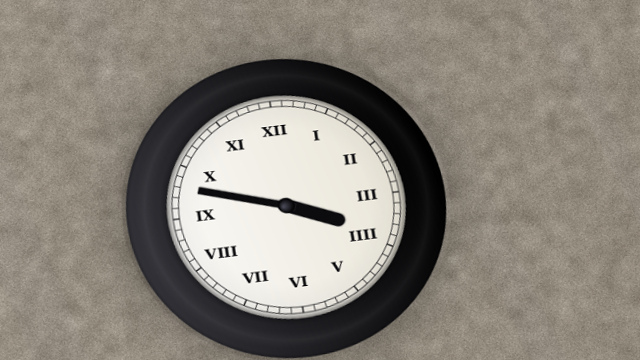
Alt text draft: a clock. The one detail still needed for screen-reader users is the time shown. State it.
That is 3:48
